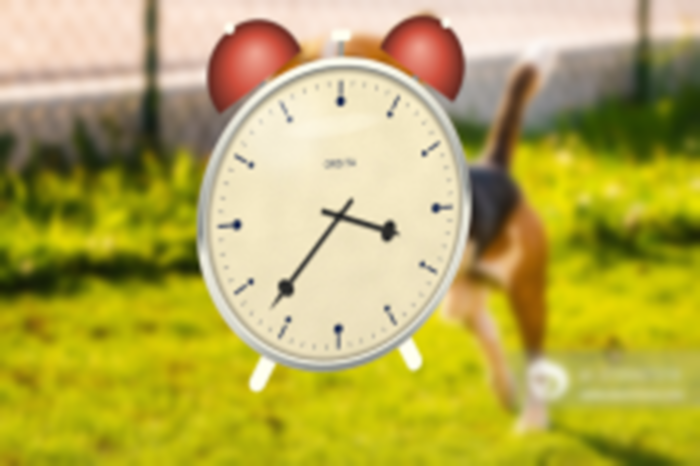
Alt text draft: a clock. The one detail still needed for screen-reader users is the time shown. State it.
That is 3:37
